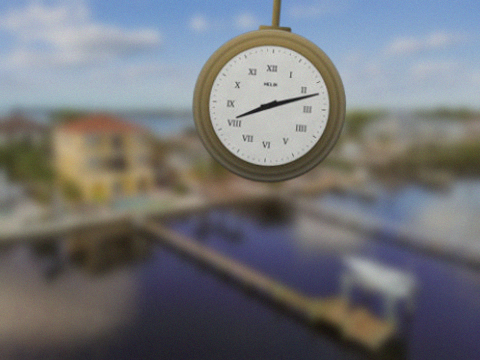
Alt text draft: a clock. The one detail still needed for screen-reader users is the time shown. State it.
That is 8:12
